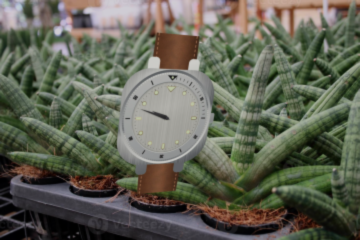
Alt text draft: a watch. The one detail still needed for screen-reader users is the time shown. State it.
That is 9:48
